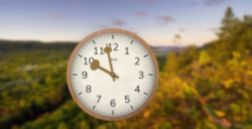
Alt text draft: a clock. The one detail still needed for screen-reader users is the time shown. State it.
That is 9:58
